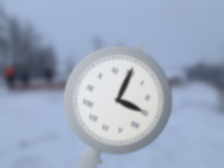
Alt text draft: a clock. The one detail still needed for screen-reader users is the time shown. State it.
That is 3:00
